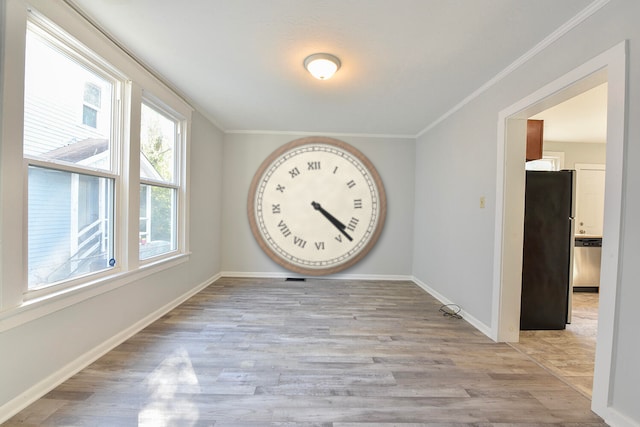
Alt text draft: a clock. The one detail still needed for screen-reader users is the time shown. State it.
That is 4:23
